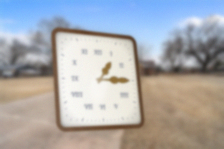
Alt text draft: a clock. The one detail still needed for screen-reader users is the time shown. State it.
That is 1:15
